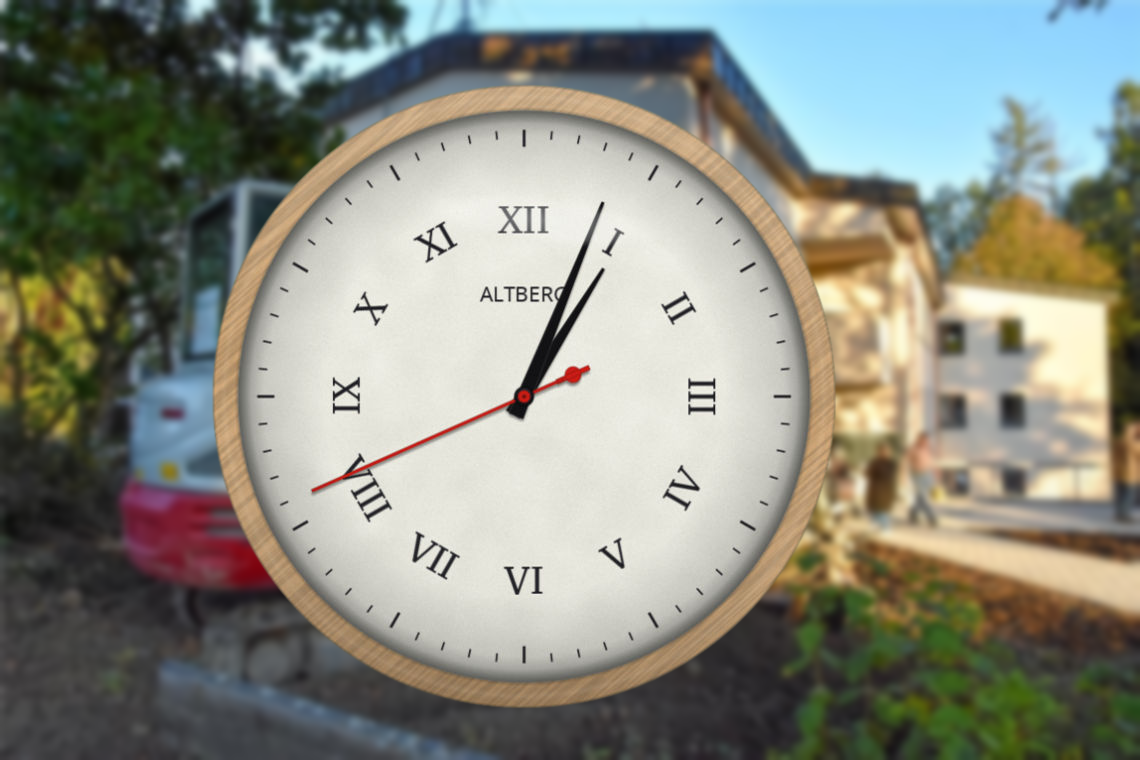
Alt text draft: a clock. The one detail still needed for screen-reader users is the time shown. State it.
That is 1:03:41
